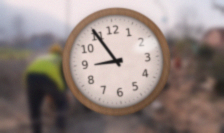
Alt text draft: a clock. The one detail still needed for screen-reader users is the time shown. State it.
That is 8:55
